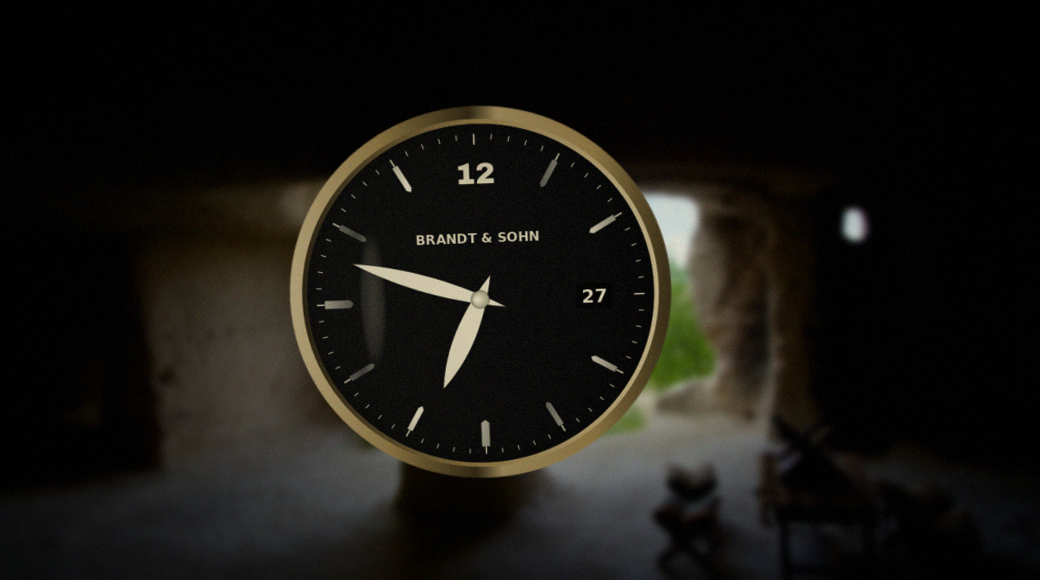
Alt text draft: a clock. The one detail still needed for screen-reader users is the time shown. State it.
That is 6:48
